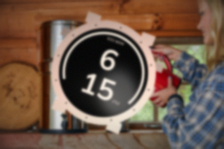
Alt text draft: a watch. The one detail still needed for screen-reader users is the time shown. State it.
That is 6:15
